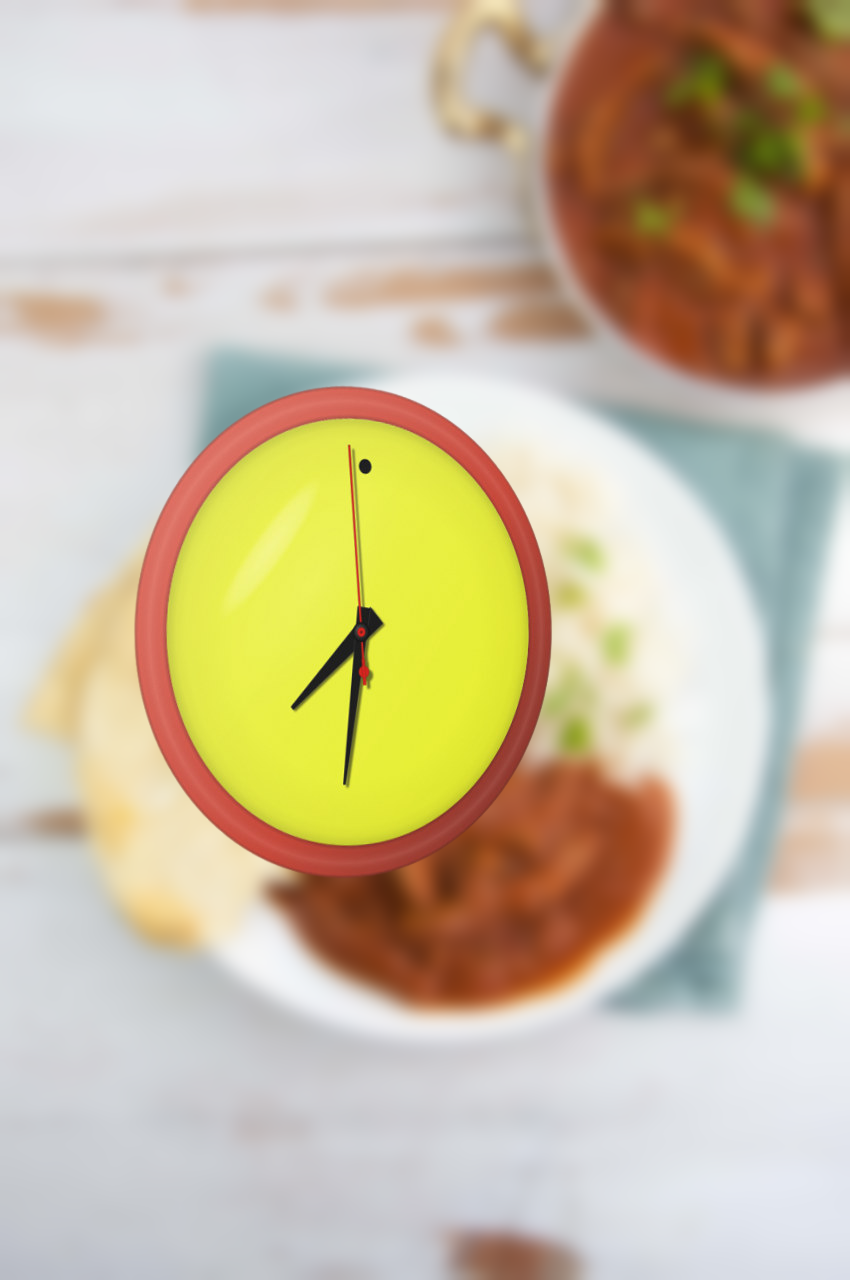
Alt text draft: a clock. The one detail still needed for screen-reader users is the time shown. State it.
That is 7:30:59
